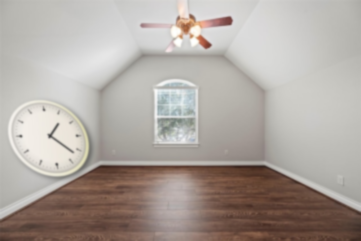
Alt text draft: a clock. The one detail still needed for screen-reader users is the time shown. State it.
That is 1:22
